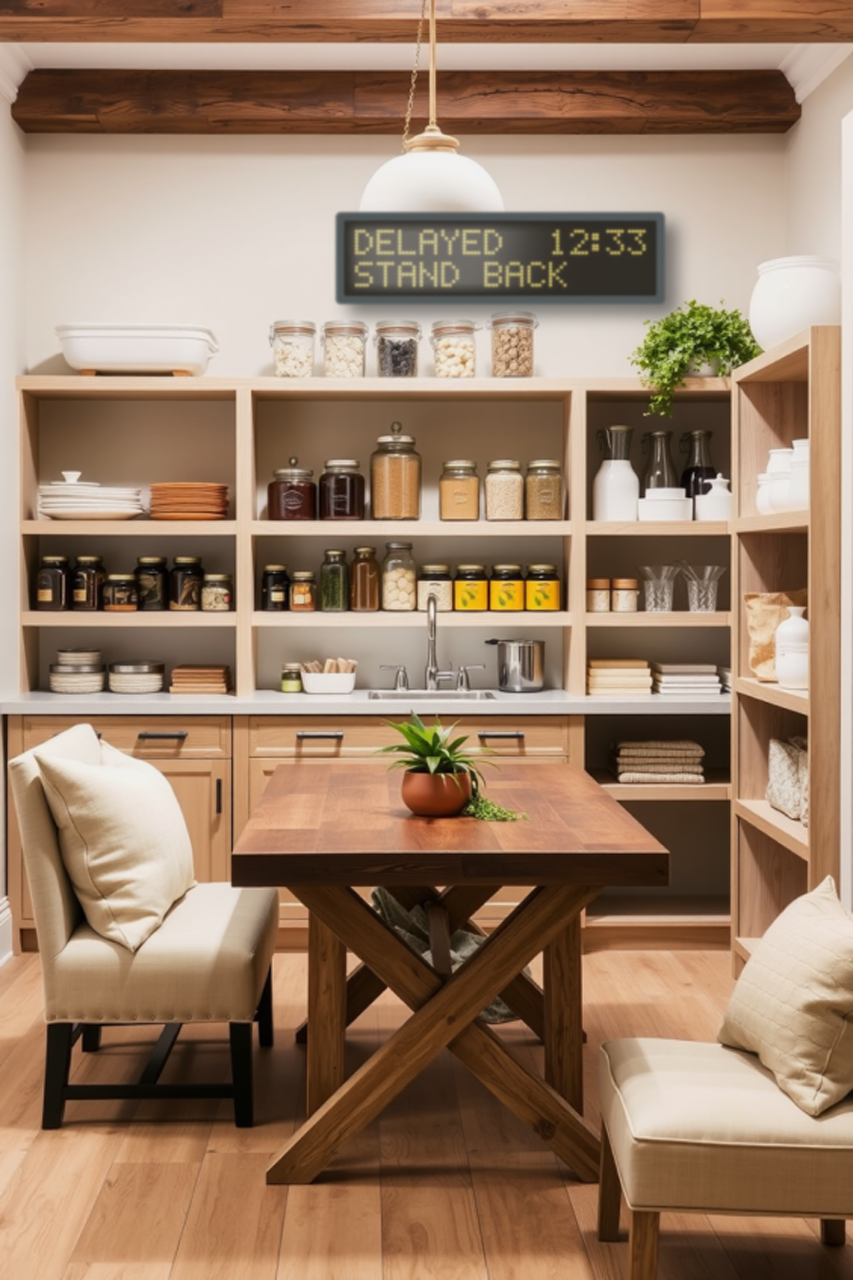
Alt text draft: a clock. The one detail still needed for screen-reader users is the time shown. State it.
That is 12:33
